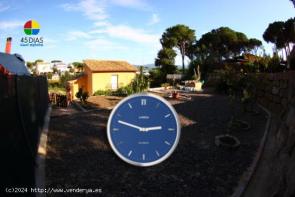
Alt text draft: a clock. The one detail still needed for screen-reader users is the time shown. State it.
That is 2:48
